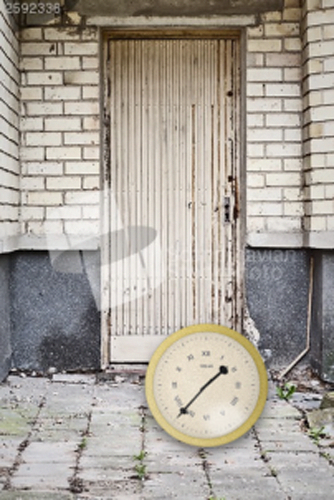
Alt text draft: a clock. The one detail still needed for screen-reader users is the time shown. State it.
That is 1:37
